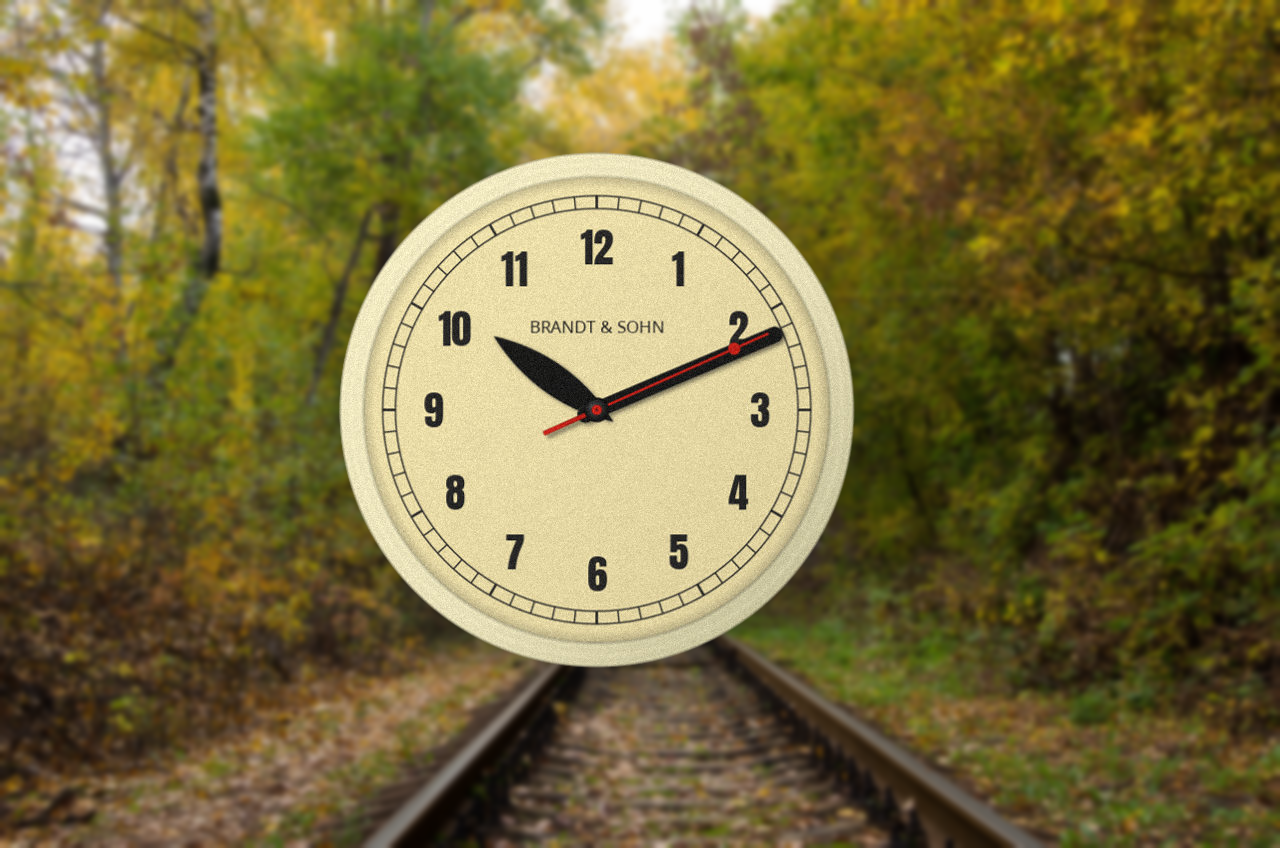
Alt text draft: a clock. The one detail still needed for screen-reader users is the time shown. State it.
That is 10:11:11
